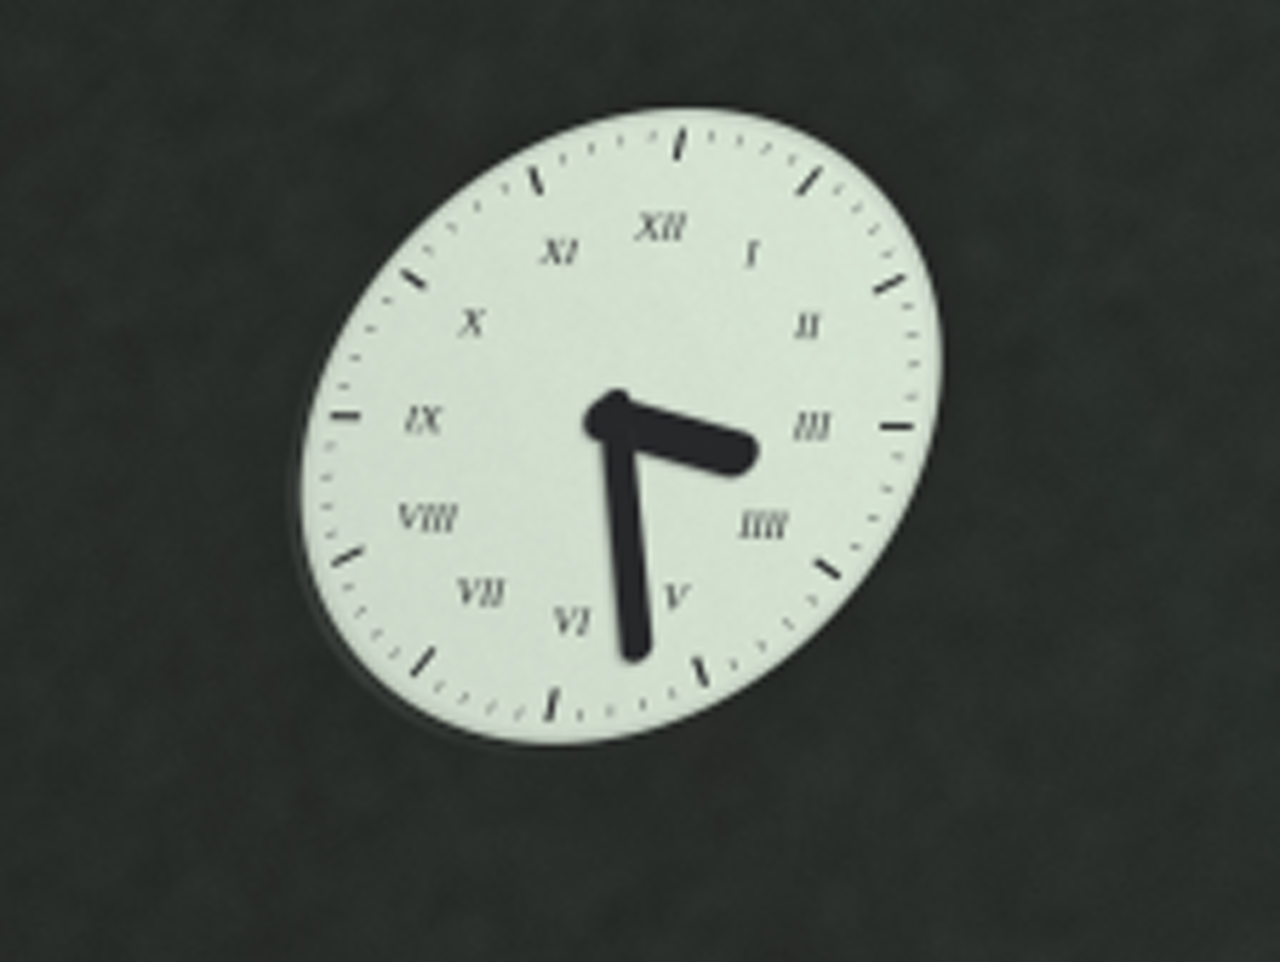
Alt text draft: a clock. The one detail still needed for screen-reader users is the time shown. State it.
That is 3:27
